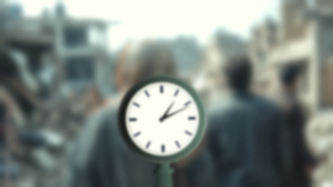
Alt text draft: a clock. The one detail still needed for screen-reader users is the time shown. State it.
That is 1:11
